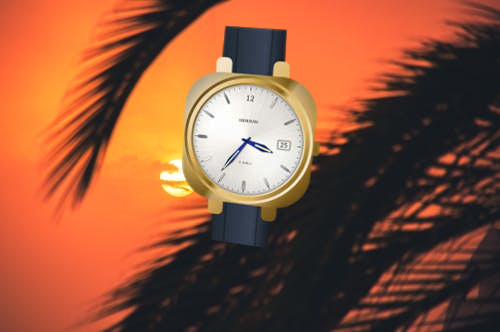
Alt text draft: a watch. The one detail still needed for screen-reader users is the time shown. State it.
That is 3:36
